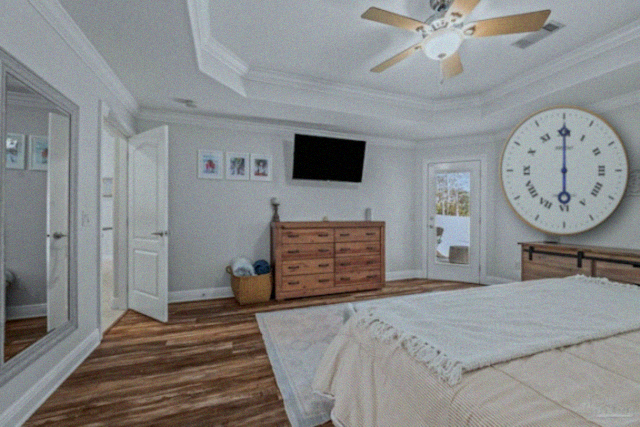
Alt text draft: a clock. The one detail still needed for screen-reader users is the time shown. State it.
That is 6:00
